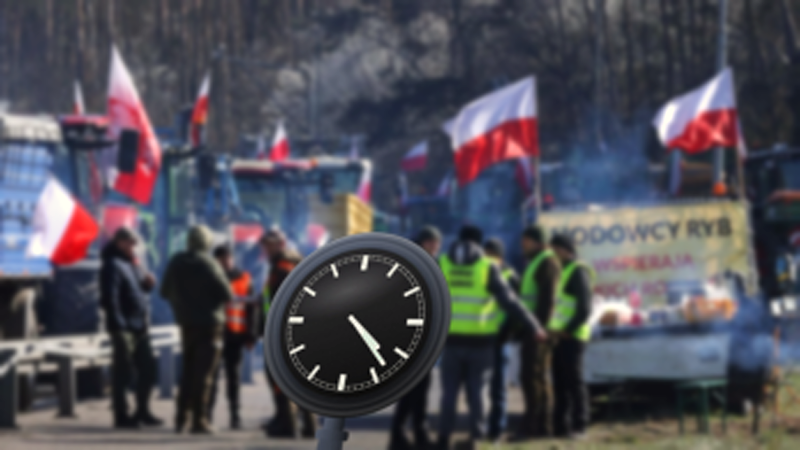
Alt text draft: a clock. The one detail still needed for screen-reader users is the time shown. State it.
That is 4:23
